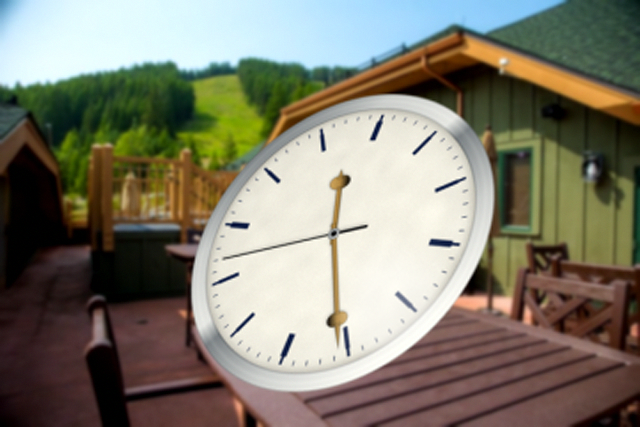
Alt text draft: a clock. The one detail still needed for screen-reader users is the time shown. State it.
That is 11:25:42
